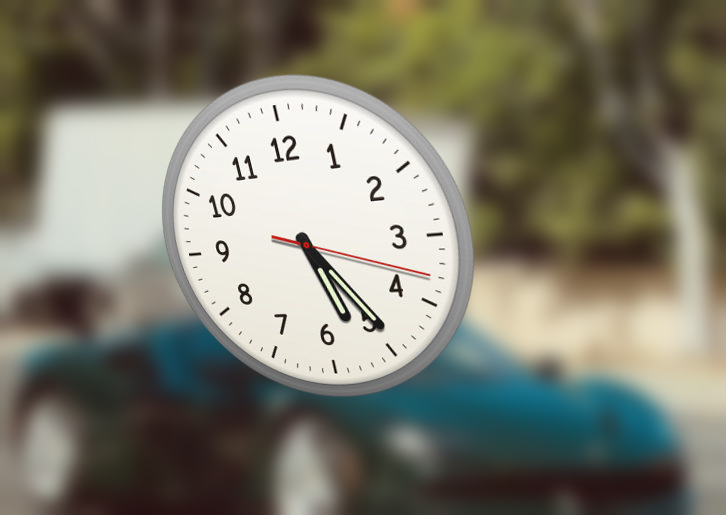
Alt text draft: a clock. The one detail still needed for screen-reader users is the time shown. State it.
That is 5:24:18
